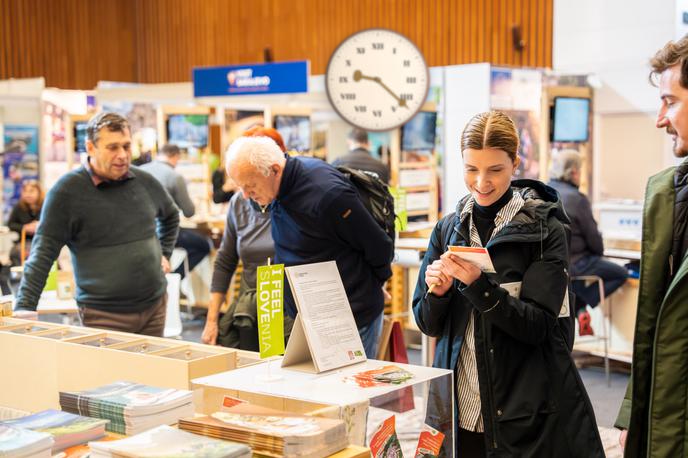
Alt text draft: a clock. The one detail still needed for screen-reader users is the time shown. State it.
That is 9:22
